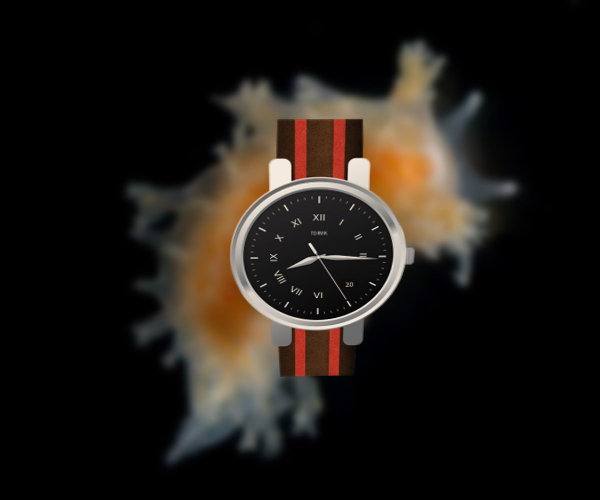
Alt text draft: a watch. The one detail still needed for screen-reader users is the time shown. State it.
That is 8:15:25
